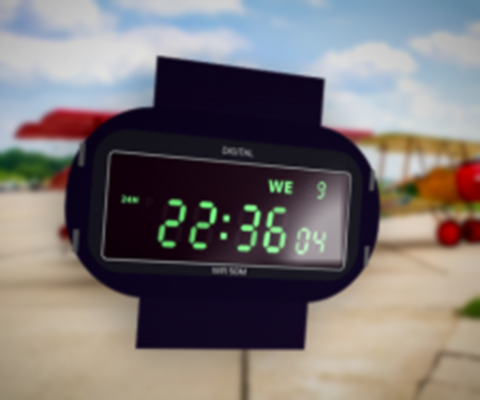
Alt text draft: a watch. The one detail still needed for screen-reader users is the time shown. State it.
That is 22:36:04
